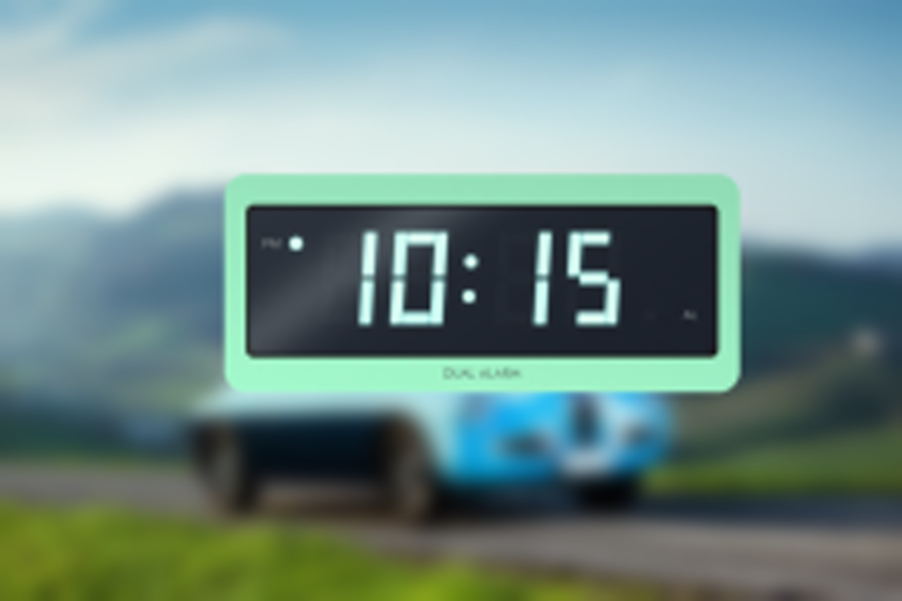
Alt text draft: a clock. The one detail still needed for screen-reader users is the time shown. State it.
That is 10:15
